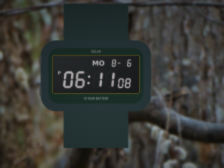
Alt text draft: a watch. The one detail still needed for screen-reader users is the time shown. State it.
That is 6:11:08
